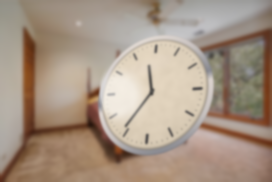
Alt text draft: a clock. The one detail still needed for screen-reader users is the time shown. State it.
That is 11:36
